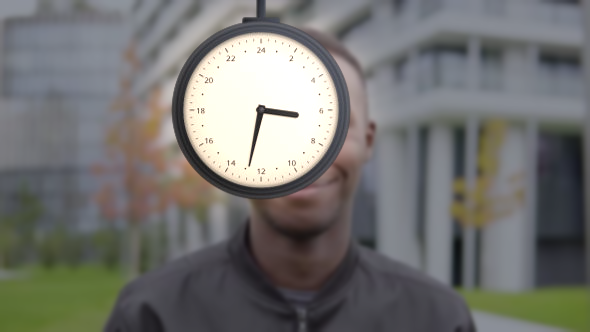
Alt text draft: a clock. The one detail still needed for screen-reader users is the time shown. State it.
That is 6:32
